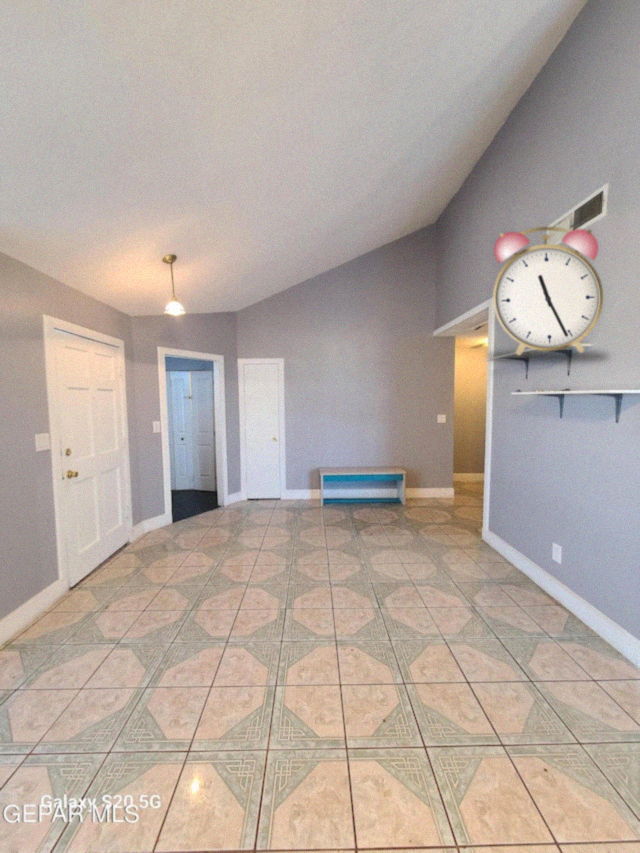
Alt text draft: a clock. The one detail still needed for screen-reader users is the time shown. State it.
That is 11:26
